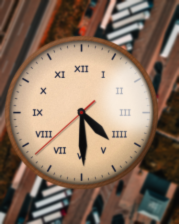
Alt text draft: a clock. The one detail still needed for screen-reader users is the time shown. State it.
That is 4:29:38
